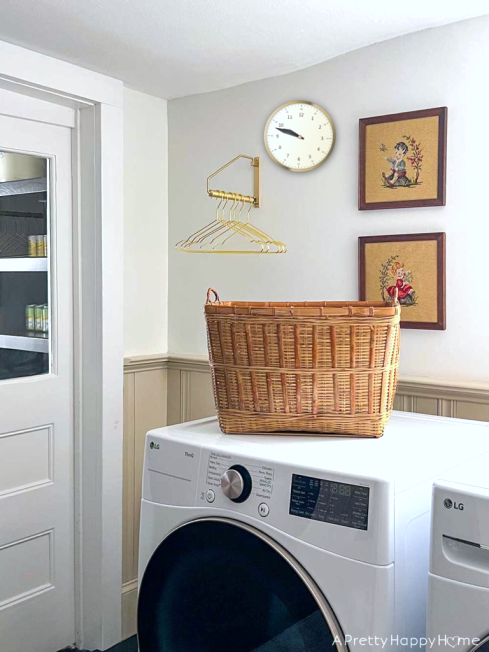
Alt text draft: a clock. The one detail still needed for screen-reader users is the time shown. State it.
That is 9:48
